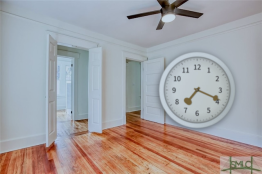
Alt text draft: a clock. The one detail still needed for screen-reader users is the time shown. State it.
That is 7:19
